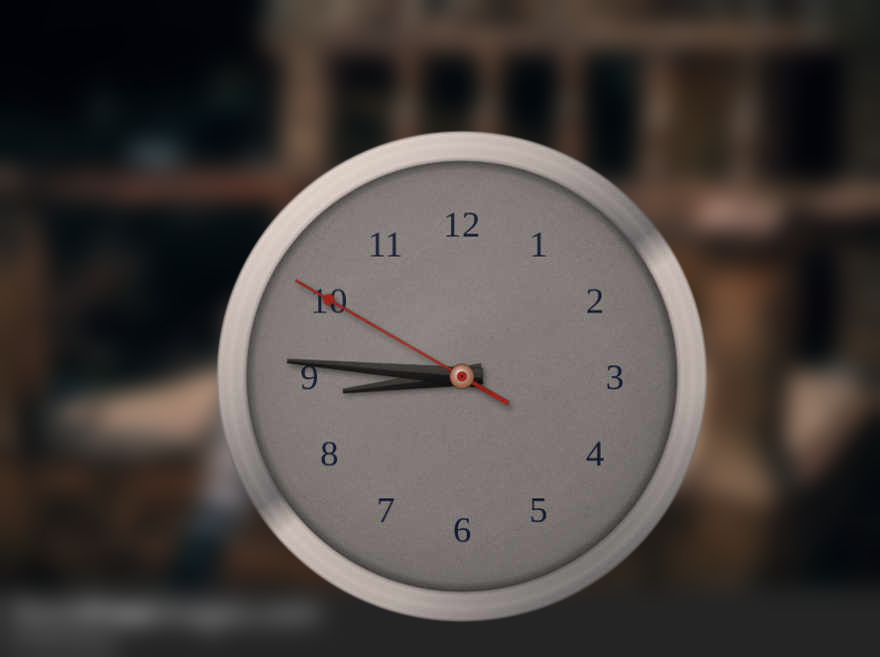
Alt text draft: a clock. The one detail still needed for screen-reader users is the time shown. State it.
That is 8:45:50
